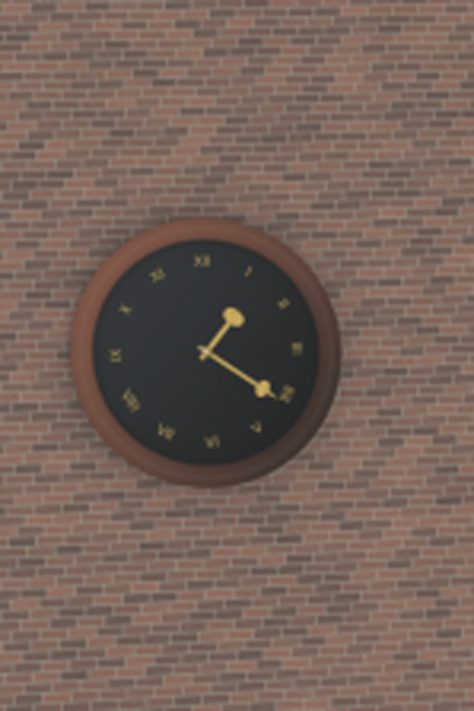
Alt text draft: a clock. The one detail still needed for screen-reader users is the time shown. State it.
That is 1:21
